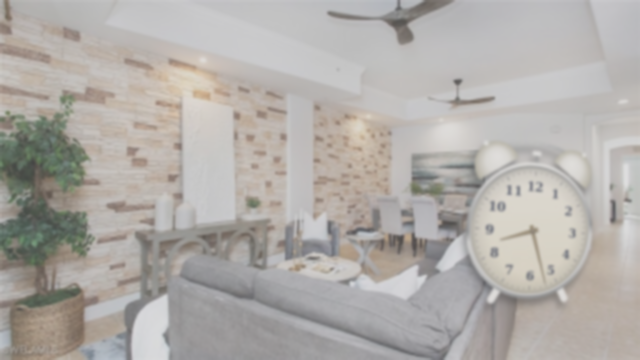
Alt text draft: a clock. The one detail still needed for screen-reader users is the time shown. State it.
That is 8:27
